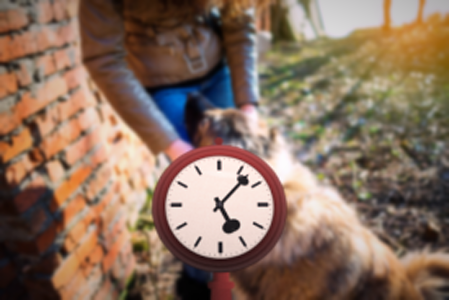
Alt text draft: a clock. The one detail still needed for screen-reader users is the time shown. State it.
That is 5:07
